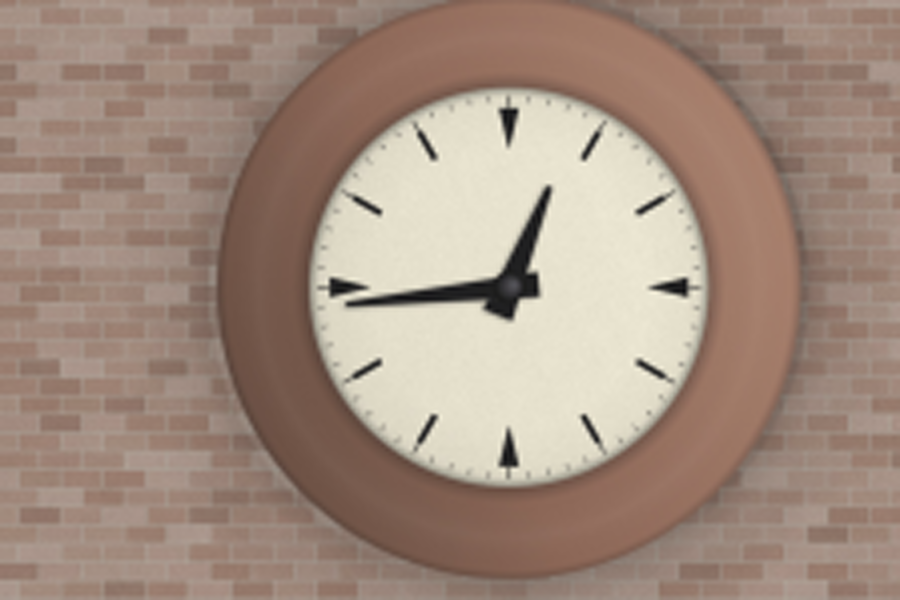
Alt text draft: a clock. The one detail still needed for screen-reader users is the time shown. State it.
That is 12:44
